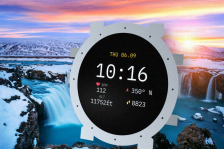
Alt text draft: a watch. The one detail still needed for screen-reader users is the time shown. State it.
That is 10:16
